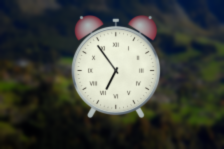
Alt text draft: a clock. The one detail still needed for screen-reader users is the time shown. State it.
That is 6:54
